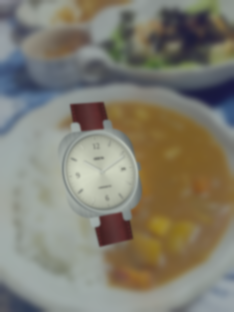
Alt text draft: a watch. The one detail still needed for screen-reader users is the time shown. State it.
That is 10:11
